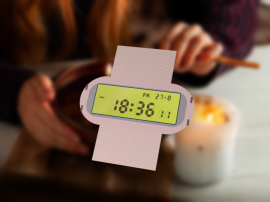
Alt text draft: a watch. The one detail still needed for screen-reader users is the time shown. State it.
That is 18:36:11
